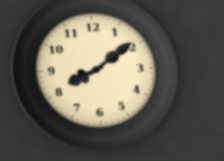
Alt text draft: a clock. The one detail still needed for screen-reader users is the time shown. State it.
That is 8:09
